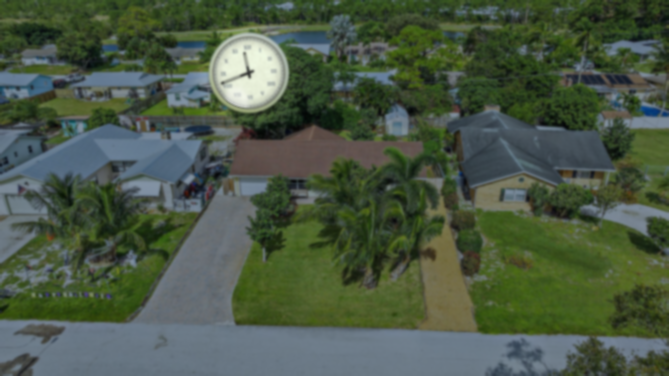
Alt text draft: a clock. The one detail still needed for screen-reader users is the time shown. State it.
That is 11:42
